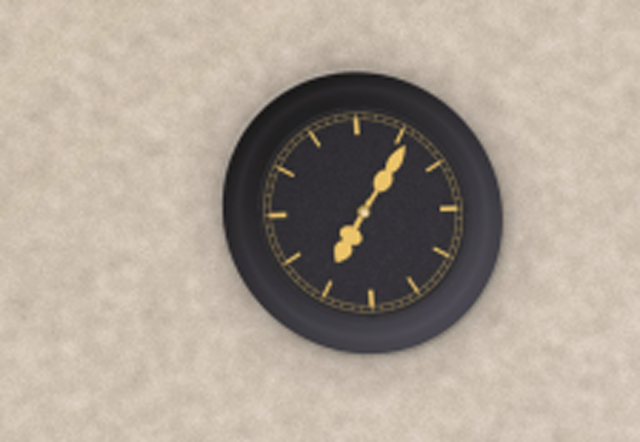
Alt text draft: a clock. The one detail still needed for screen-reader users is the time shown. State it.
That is 7:06
